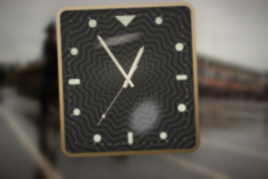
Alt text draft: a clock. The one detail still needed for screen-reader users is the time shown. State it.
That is 12:54:36
